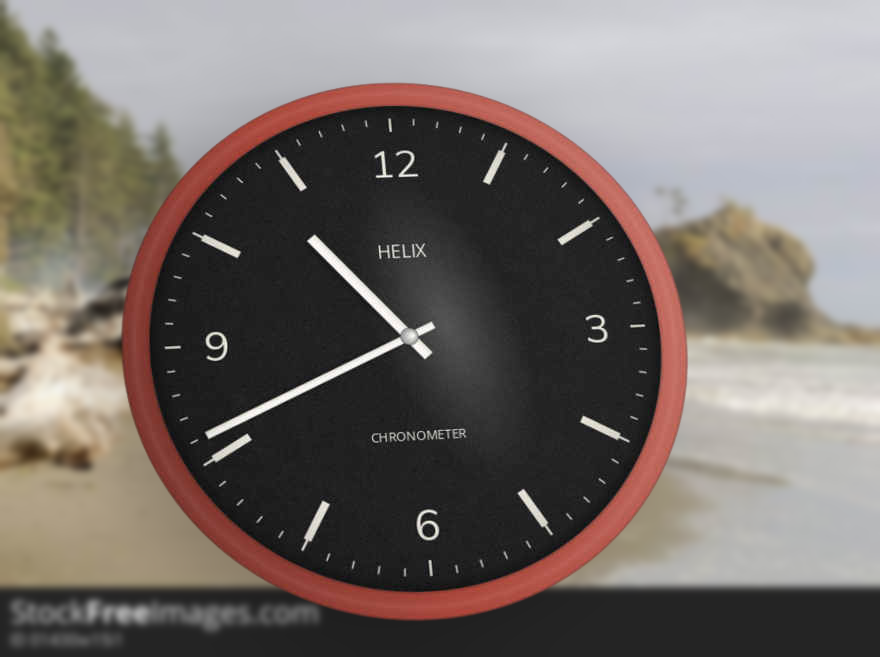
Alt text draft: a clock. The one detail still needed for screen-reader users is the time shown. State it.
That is 10:41
